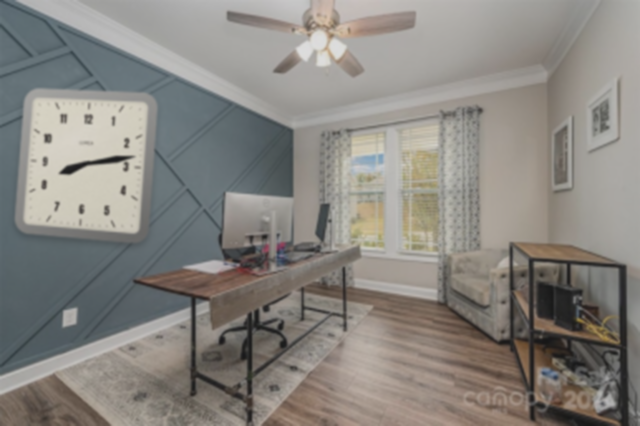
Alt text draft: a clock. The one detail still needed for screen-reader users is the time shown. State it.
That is 8:13
